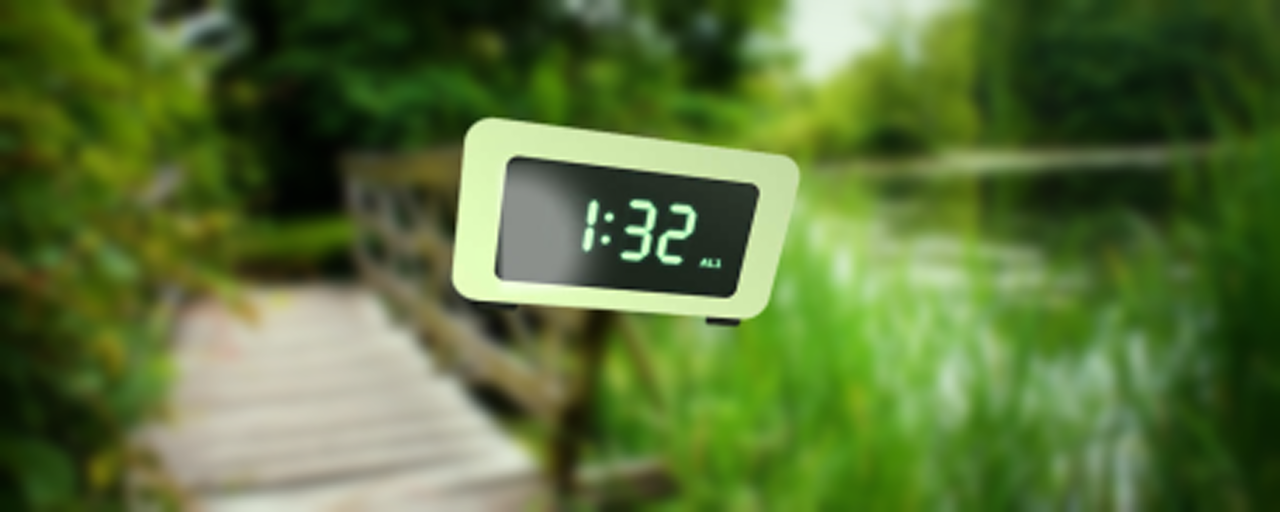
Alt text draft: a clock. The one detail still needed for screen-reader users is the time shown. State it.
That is 1:32
